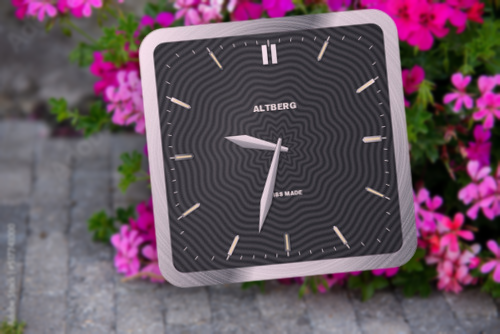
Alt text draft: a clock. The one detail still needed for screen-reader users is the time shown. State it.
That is 9:33
